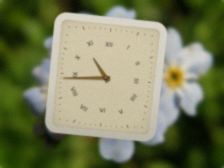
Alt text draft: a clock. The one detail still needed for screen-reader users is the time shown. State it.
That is 10:44
